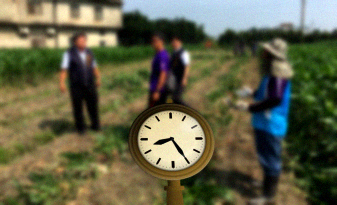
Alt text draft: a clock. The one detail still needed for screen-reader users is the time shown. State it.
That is 8:25
